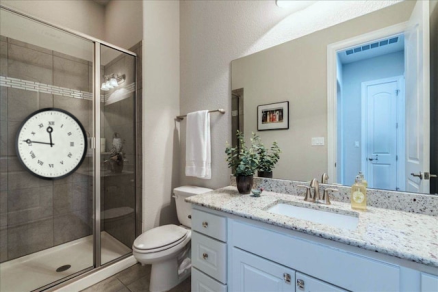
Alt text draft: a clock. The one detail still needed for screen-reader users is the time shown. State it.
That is 11:46
